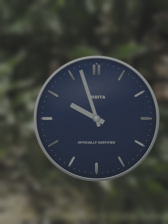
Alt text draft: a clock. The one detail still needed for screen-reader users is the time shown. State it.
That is 9:57
